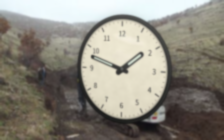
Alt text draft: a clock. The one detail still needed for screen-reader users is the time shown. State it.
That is 1:48
